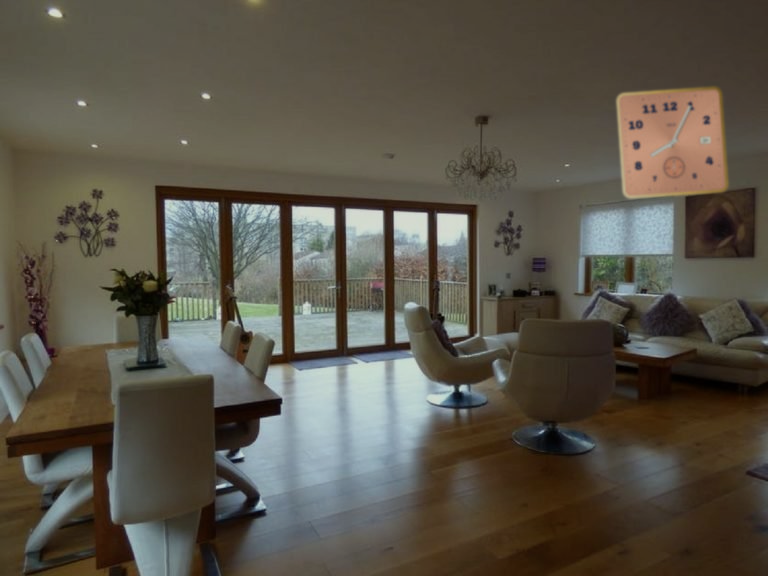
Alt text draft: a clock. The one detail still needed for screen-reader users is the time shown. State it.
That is 8:05
